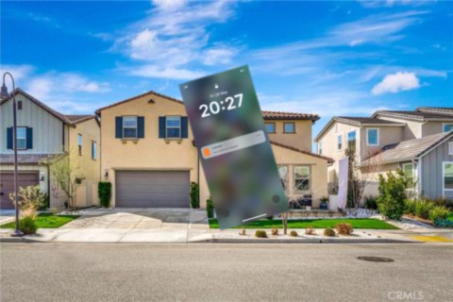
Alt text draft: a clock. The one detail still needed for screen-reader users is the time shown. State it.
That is 20:27
